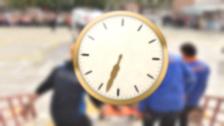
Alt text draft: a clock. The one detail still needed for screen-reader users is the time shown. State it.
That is 6:33
